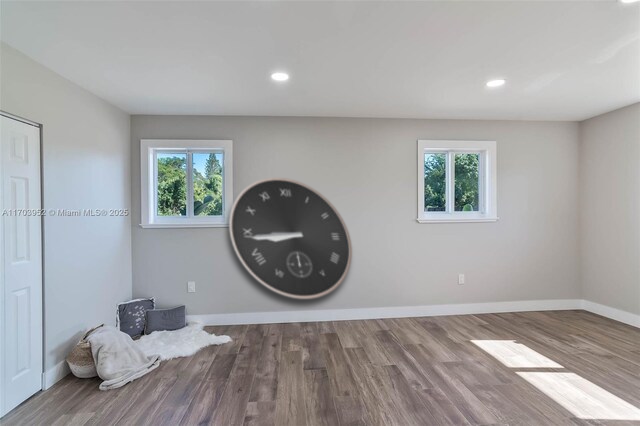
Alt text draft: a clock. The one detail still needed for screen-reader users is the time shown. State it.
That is 8:44
